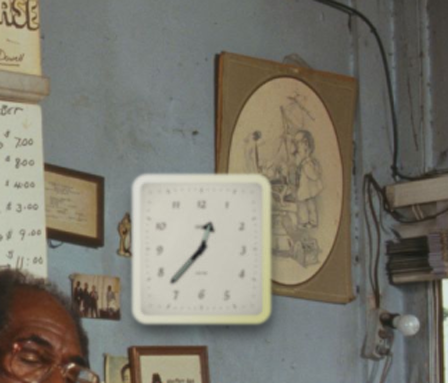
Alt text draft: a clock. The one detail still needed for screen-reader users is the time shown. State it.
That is 12:37
